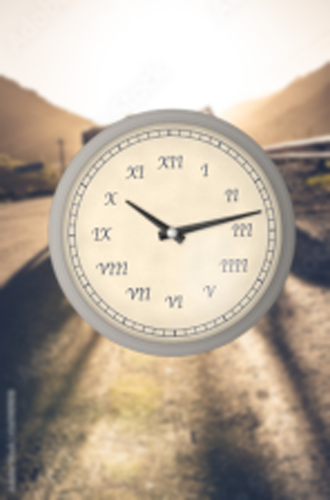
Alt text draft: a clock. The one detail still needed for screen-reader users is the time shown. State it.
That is 10:13
